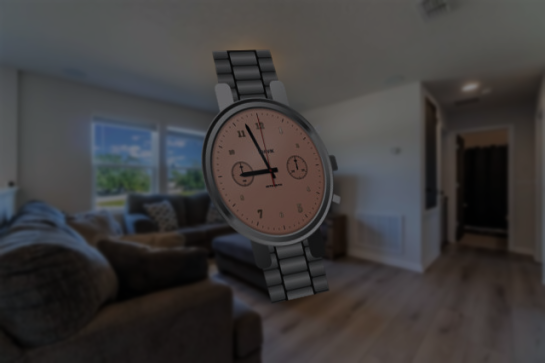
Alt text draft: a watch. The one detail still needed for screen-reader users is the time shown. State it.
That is 8:57
